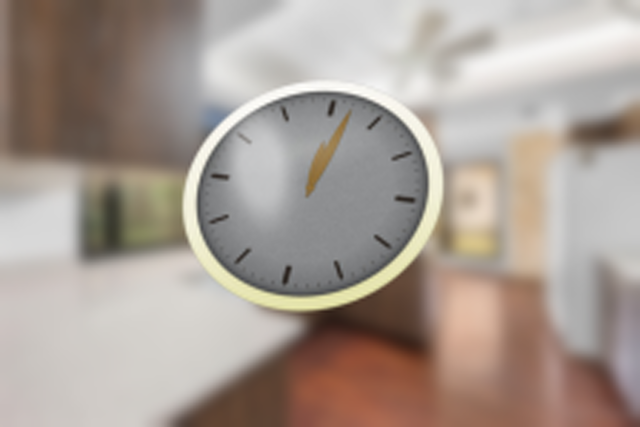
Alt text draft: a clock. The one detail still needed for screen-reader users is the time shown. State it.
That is 12:02
